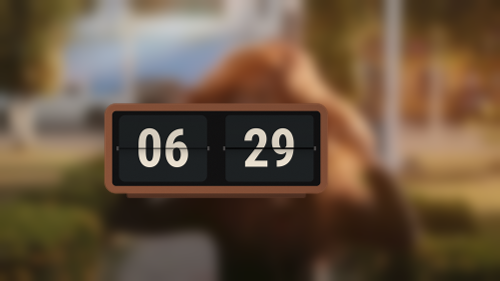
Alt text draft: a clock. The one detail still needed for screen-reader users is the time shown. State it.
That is 6:29
